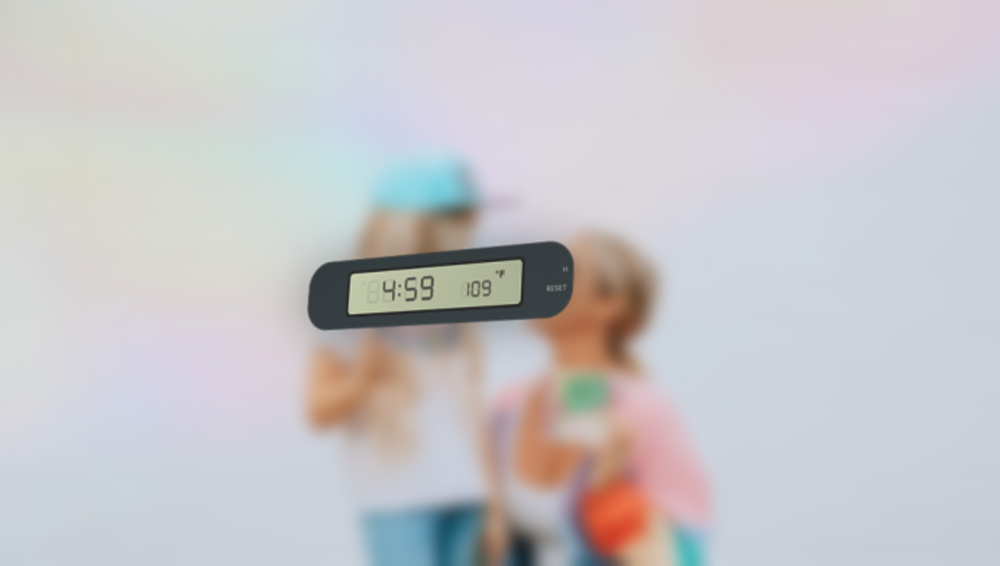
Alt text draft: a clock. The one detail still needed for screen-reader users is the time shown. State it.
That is 4:59
